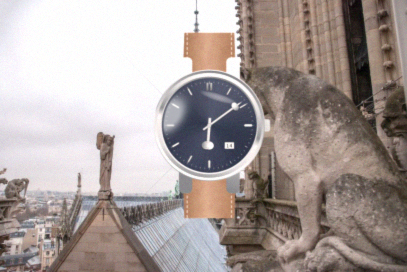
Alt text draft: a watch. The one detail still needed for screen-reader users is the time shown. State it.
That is 6:09
